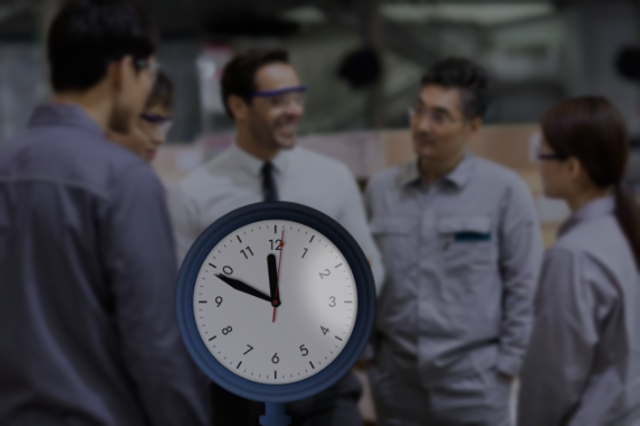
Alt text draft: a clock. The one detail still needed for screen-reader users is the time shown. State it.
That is 11:49:01
